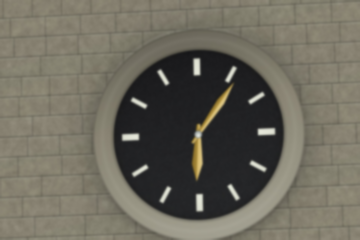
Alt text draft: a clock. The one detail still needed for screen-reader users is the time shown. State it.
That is 6:06
